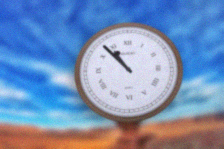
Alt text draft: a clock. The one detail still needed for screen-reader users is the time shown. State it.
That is 10:53
